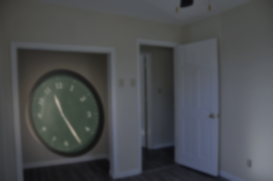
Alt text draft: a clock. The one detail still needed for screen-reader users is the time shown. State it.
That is 11:25
